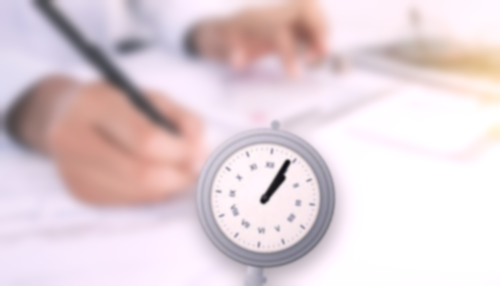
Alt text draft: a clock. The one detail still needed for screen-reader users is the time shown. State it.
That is 1:04
